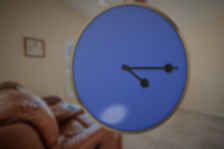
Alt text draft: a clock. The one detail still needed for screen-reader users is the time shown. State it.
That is 4:15
